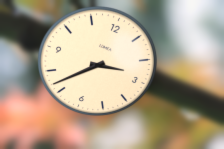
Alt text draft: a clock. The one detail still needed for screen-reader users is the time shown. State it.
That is 2:37
